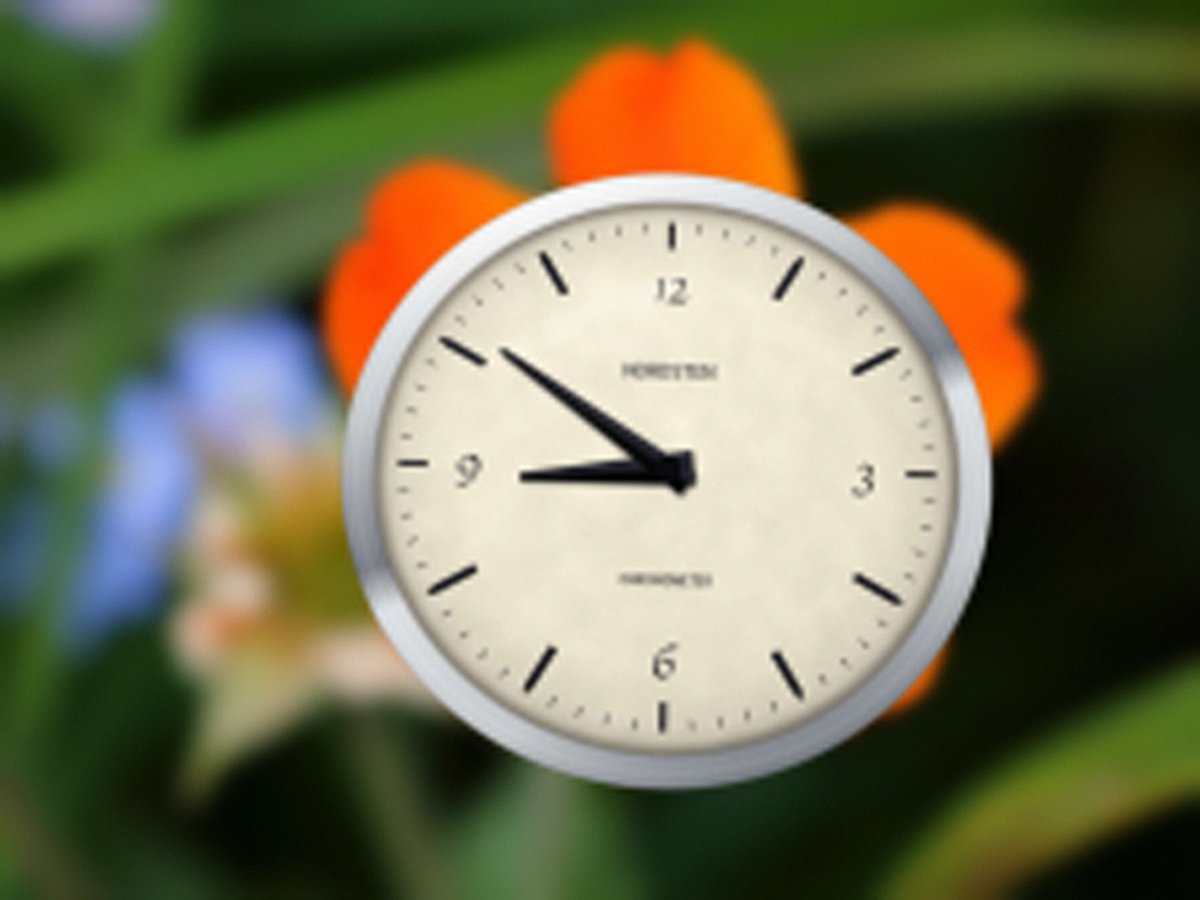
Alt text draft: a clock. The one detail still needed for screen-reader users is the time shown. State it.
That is 8:51
